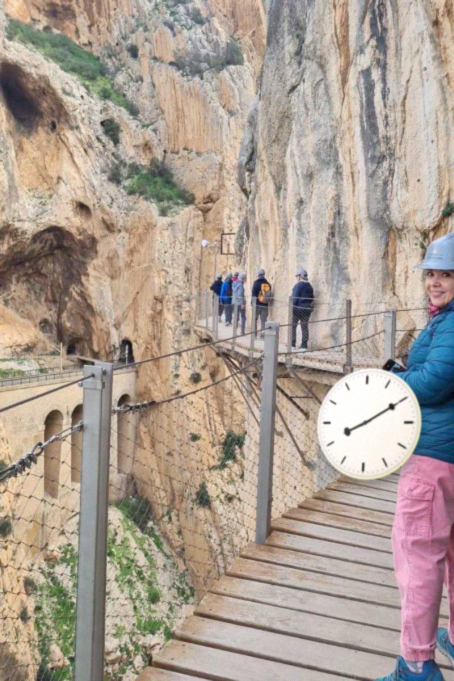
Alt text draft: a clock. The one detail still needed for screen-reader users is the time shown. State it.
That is 8:10
